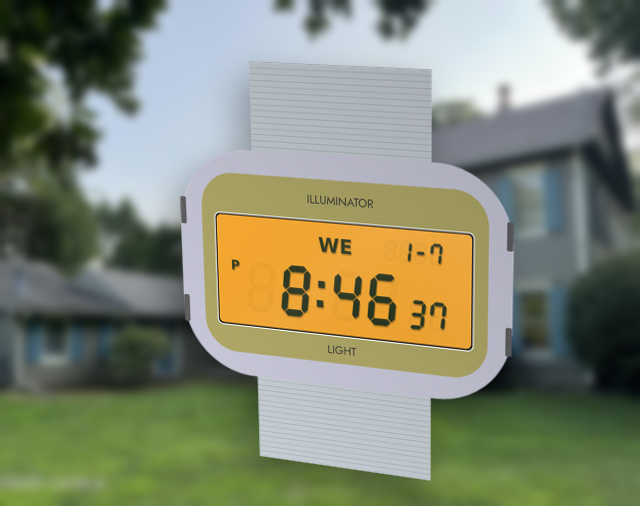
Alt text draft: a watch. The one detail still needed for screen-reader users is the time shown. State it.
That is 8:46:37
